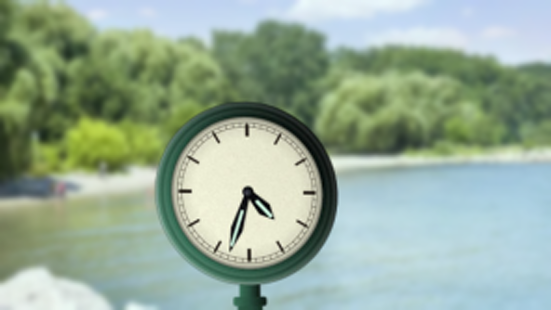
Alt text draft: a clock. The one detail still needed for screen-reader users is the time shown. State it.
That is 4:33
